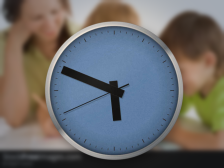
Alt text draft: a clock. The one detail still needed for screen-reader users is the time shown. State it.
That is 5:48:41
